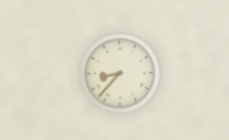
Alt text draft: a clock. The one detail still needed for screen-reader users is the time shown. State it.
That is 8:37
